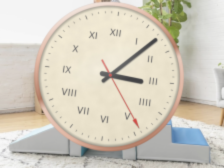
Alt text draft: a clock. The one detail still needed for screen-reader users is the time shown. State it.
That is 3:07:24
